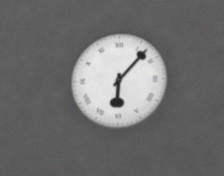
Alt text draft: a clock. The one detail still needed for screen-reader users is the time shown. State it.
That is 6:07
